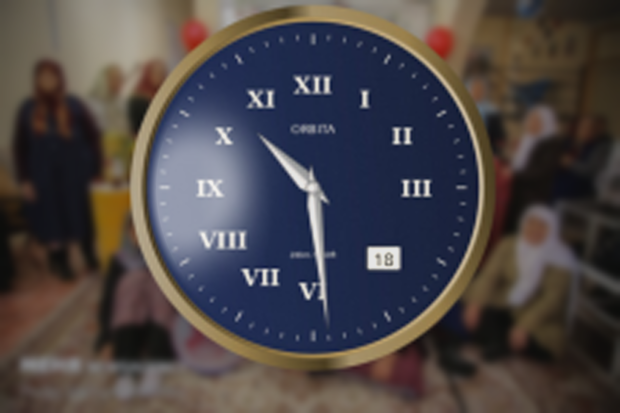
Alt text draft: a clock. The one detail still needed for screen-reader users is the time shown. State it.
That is 10:29
